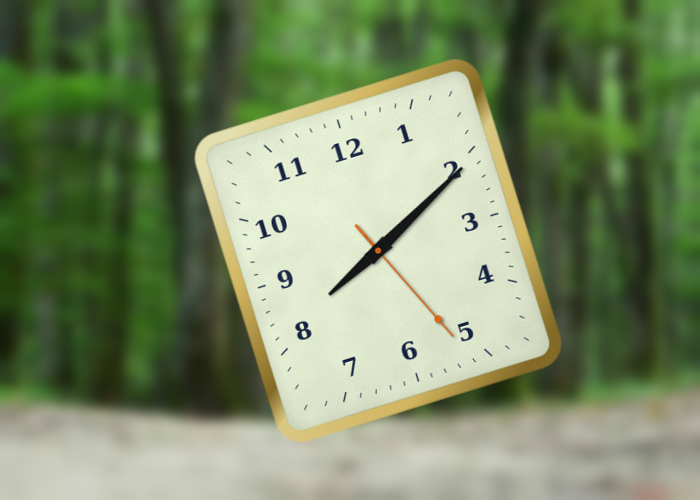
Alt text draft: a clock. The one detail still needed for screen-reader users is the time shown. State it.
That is 8:10:26
